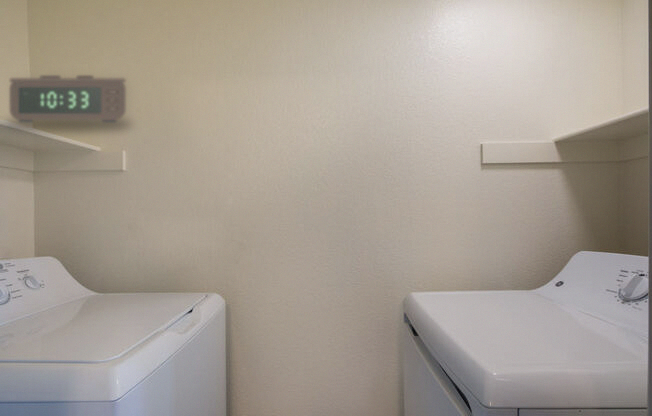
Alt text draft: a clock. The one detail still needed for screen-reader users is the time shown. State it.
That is 10:33
